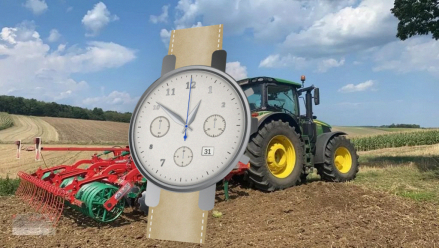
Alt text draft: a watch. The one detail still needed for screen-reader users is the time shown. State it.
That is 12:51
